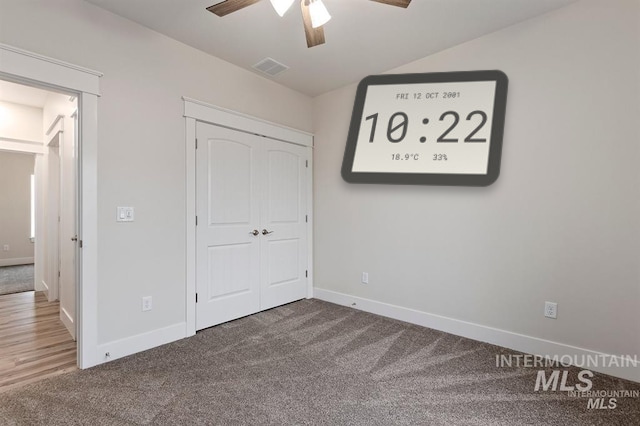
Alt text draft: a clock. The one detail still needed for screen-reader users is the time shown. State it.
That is 10:22
